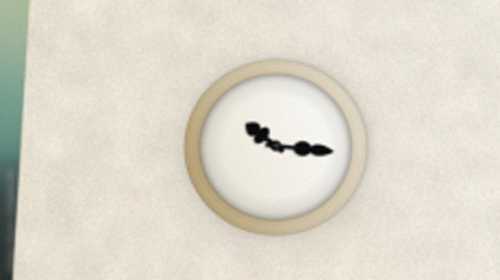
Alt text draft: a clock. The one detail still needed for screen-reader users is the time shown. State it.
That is 10:16
